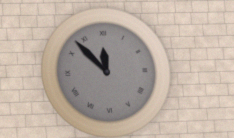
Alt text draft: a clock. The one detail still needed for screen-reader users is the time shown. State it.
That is 11:53
